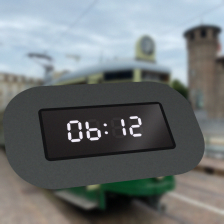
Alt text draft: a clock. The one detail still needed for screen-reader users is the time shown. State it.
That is 6:12
